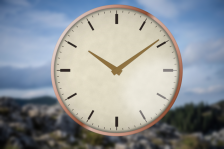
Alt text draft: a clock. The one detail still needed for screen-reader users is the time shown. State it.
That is 10:09
